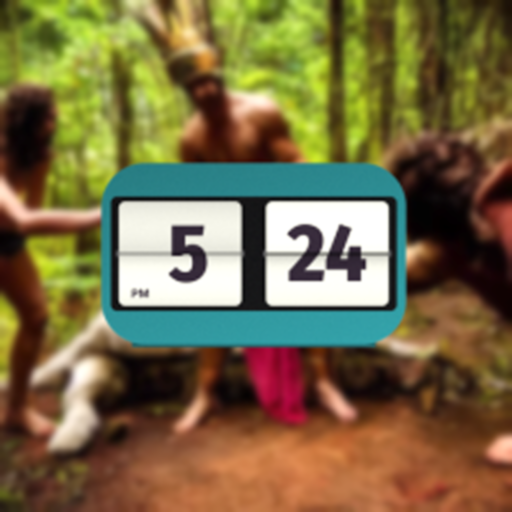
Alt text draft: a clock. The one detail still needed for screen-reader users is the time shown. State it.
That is 5:24
